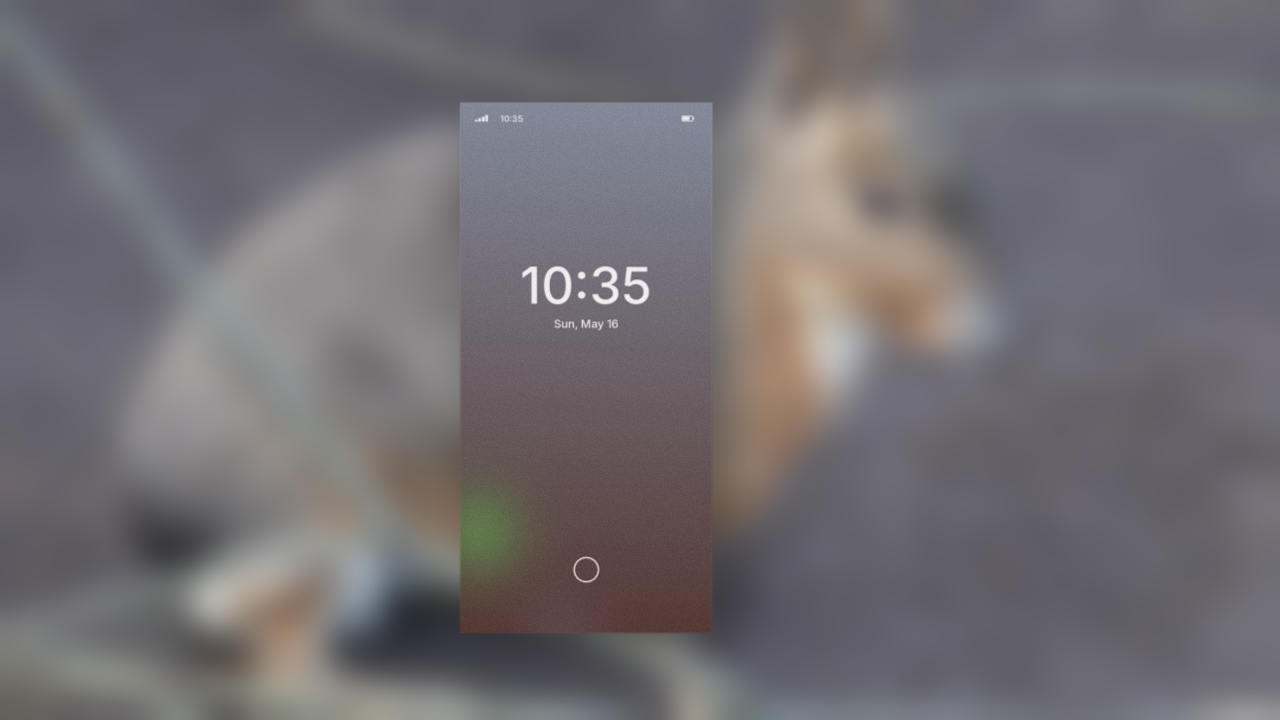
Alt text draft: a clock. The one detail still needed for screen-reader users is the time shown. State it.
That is 10:35
